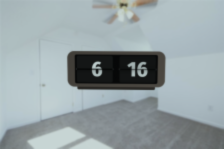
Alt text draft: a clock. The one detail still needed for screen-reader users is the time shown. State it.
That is 6:16
